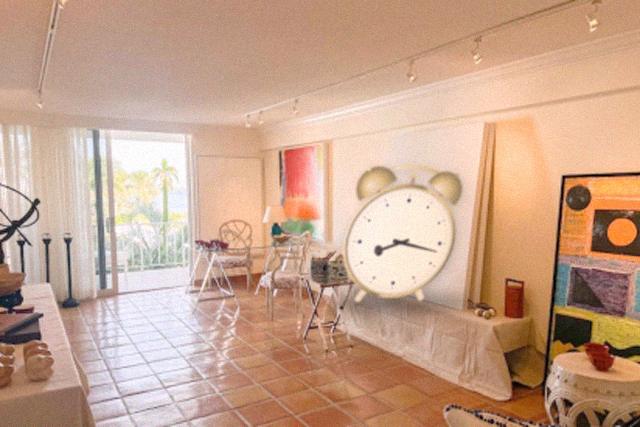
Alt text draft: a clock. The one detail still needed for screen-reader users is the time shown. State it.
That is 8:17
